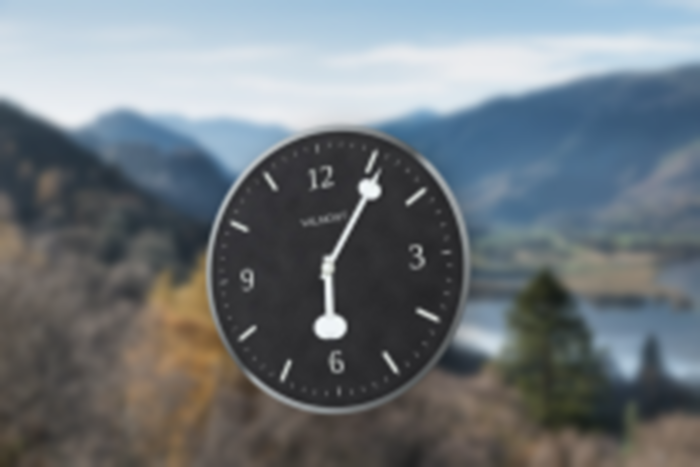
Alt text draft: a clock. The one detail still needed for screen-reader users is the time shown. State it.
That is 6:06
